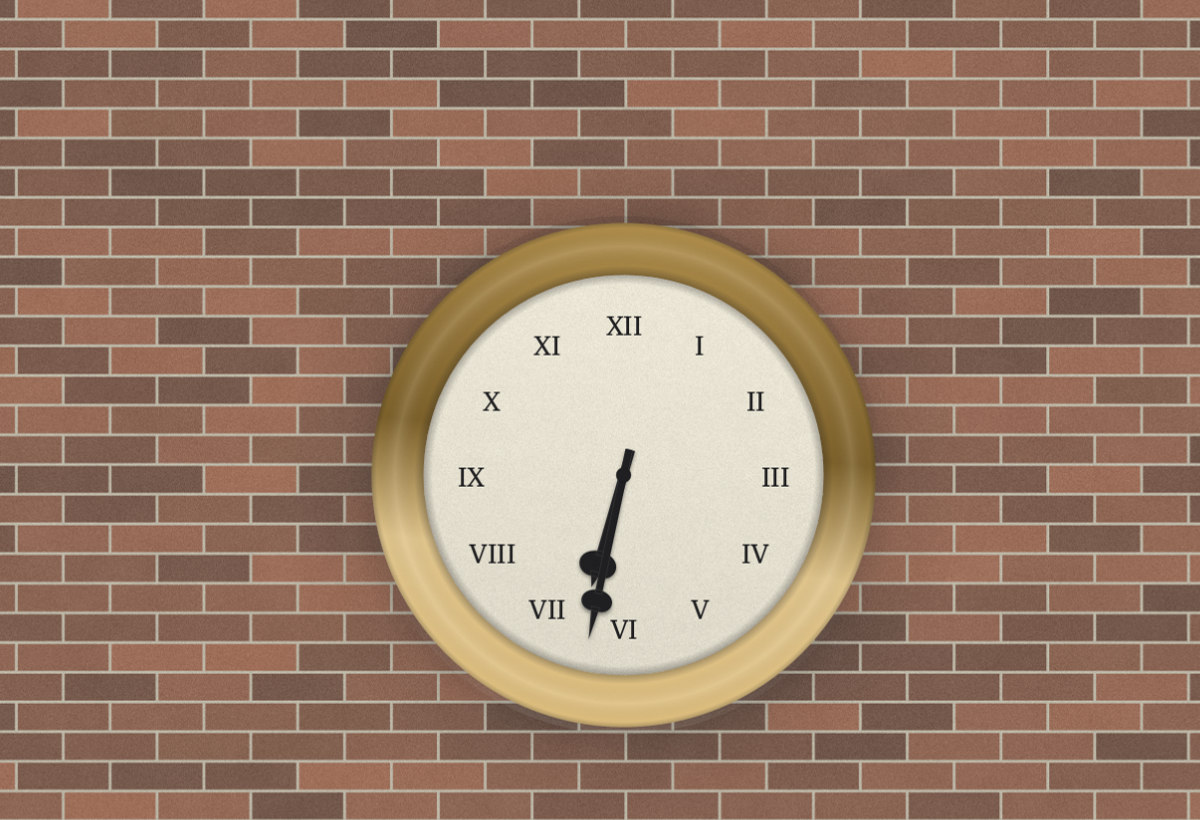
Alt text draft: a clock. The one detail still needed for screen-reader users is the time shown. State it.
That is 6:32
